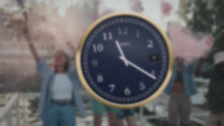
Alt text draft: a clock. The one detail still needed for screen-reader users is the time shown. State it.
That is 11:21
